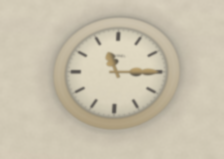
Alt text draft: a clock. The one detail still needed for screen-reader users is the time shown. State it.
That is 11:15
